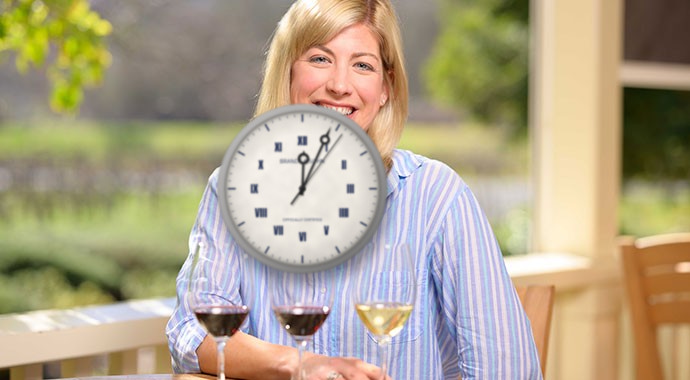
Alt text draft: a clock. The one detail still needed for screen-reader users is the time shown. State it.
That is 12:04:06
